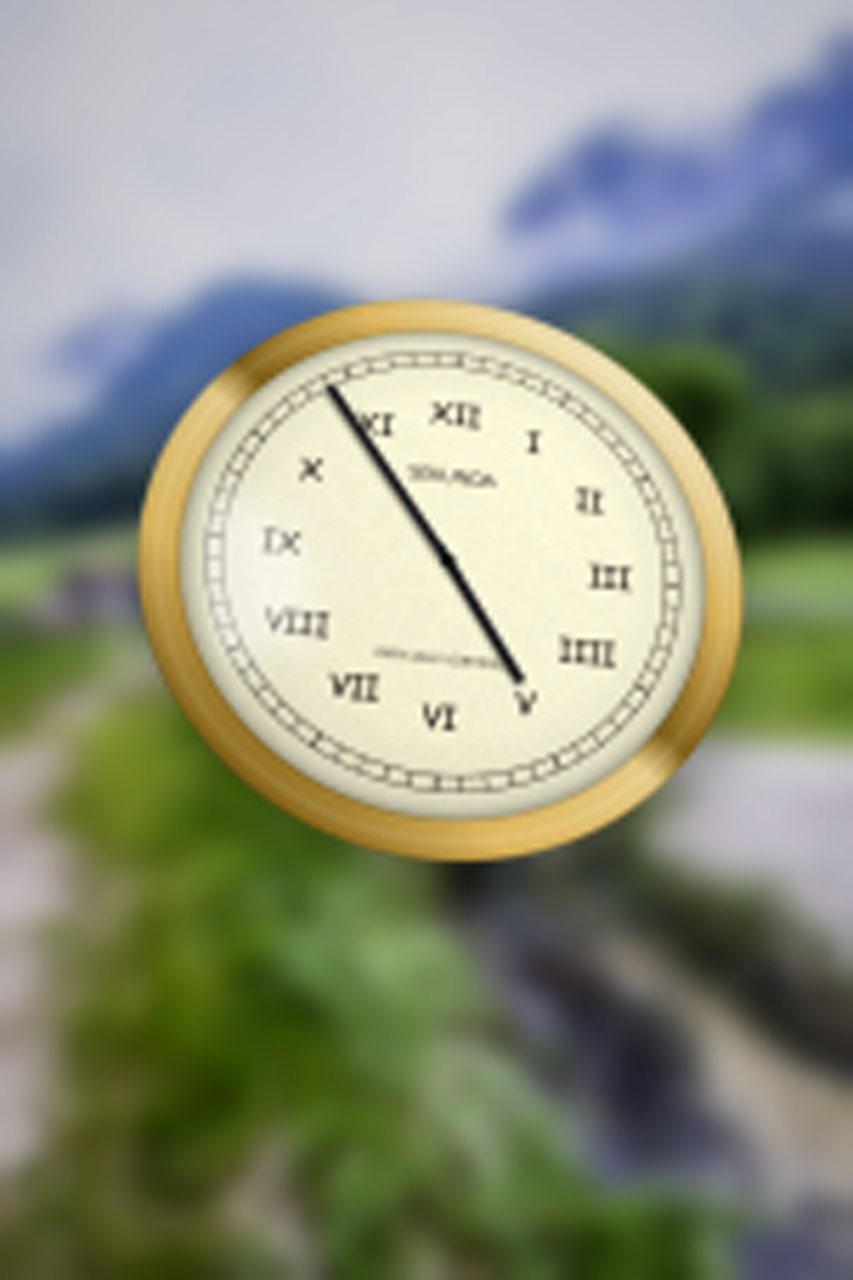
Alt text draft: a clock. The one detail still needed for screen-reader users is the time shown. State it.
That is 4:54
